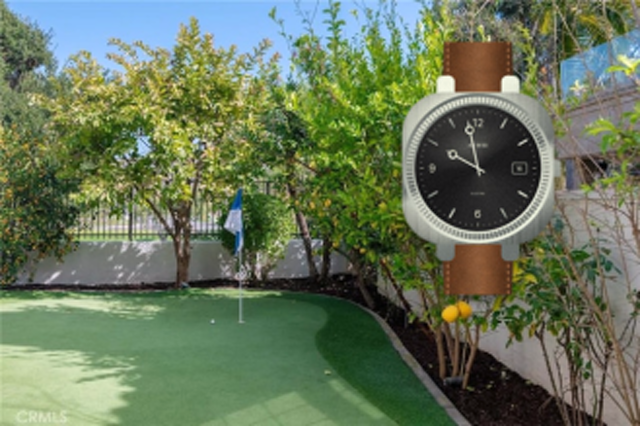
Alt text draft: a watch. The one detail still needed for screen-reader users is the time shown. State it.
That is 9:58
